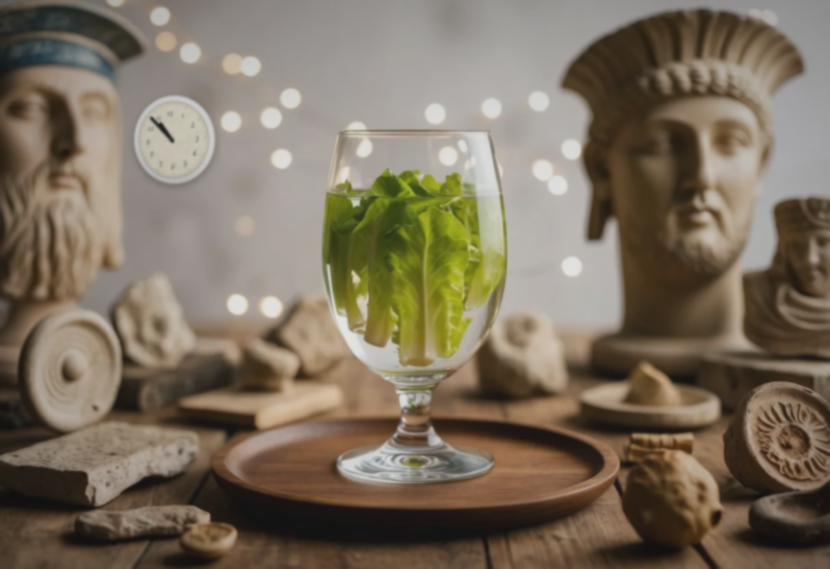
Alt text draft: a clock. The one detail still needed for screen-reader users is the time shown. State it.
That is 10:53
